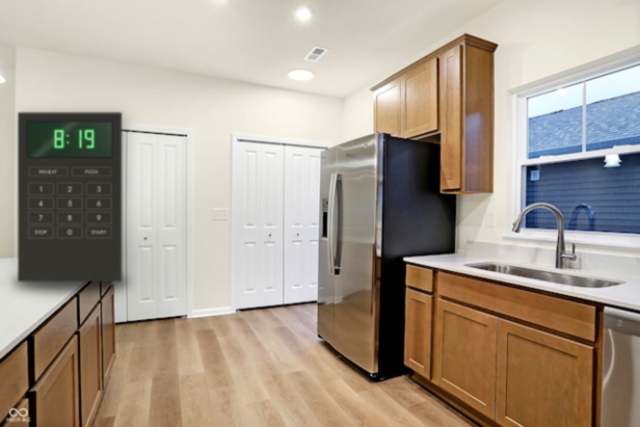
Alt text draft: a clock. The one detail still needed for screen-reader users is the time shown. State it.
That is 8:19
